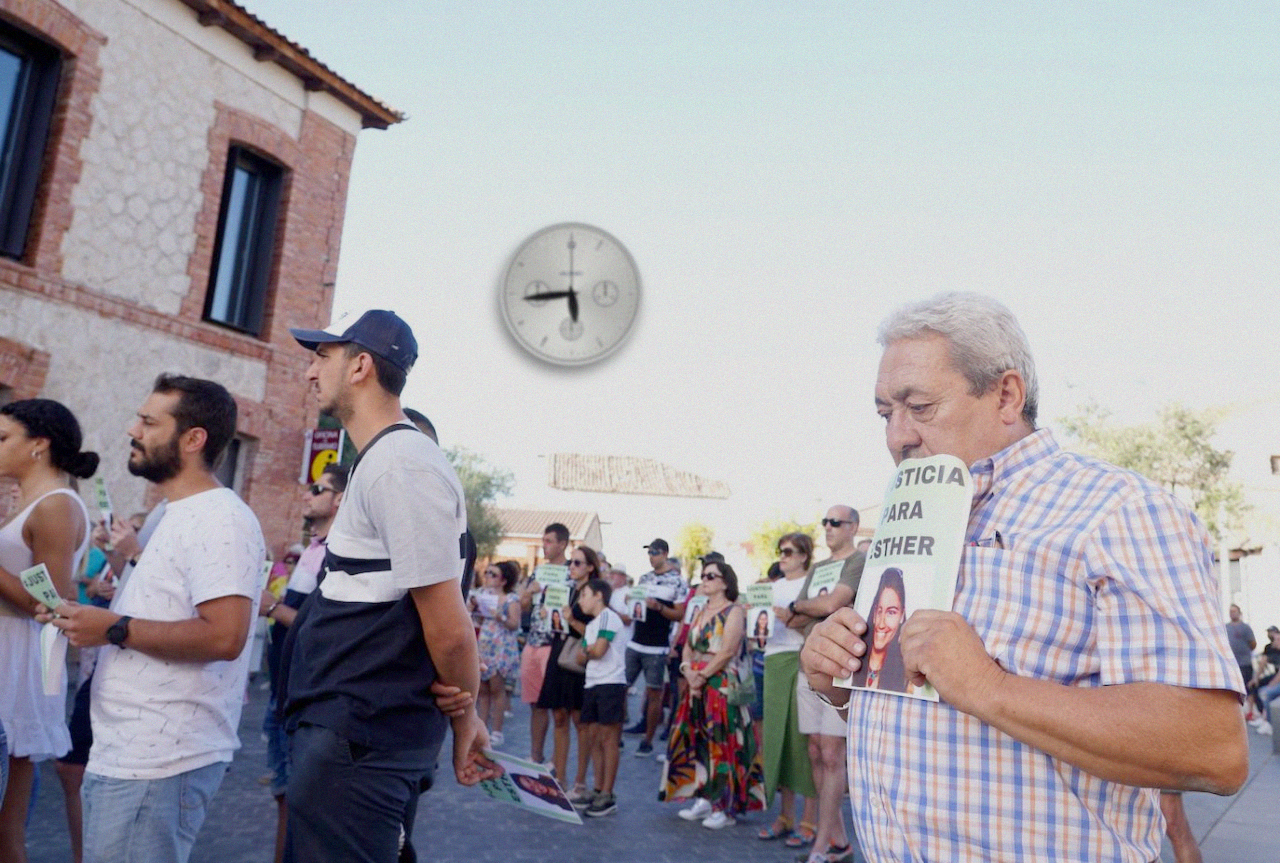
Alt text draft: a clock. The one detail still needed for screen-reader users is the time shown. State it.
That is 5:44
